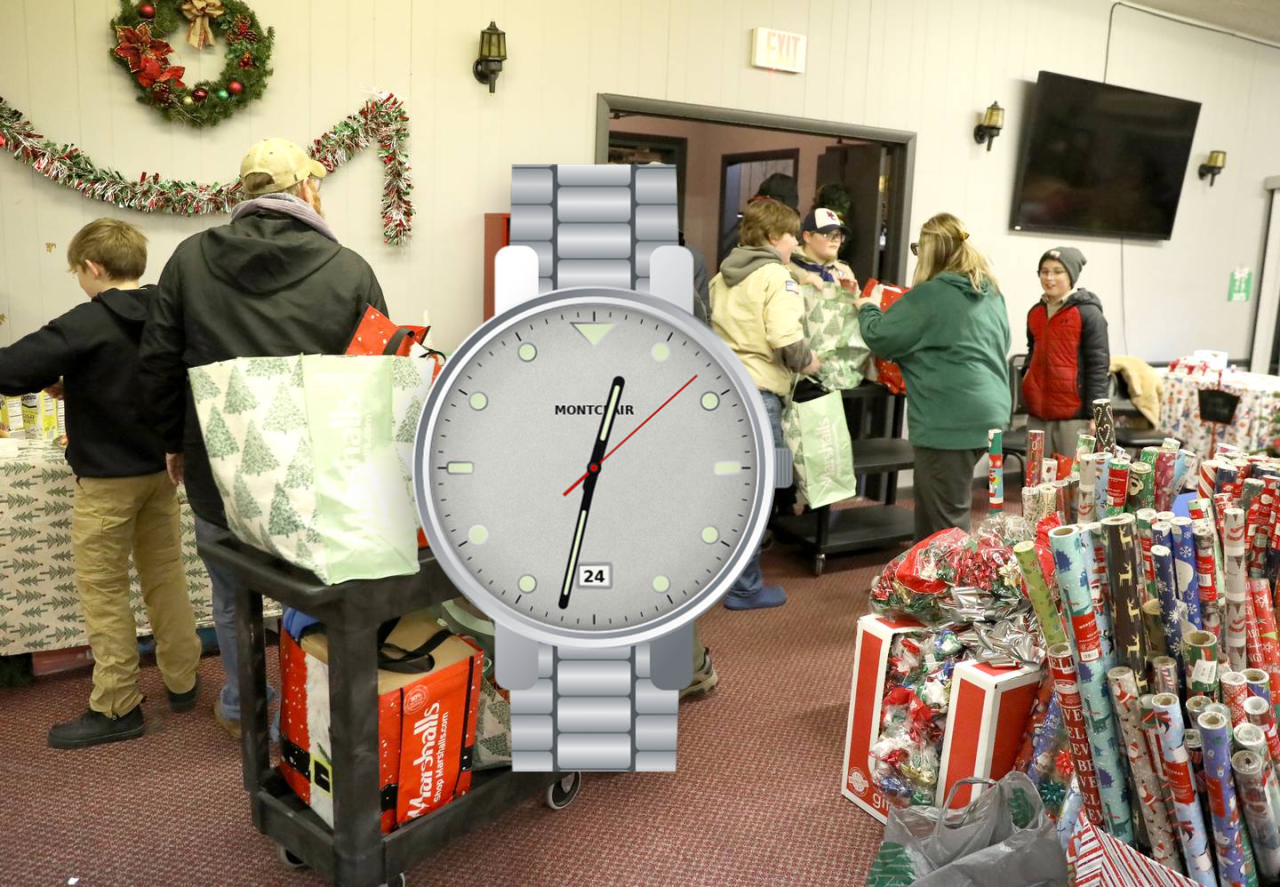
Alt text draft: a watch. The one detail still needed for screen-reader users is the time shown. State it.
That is 12:32:08
